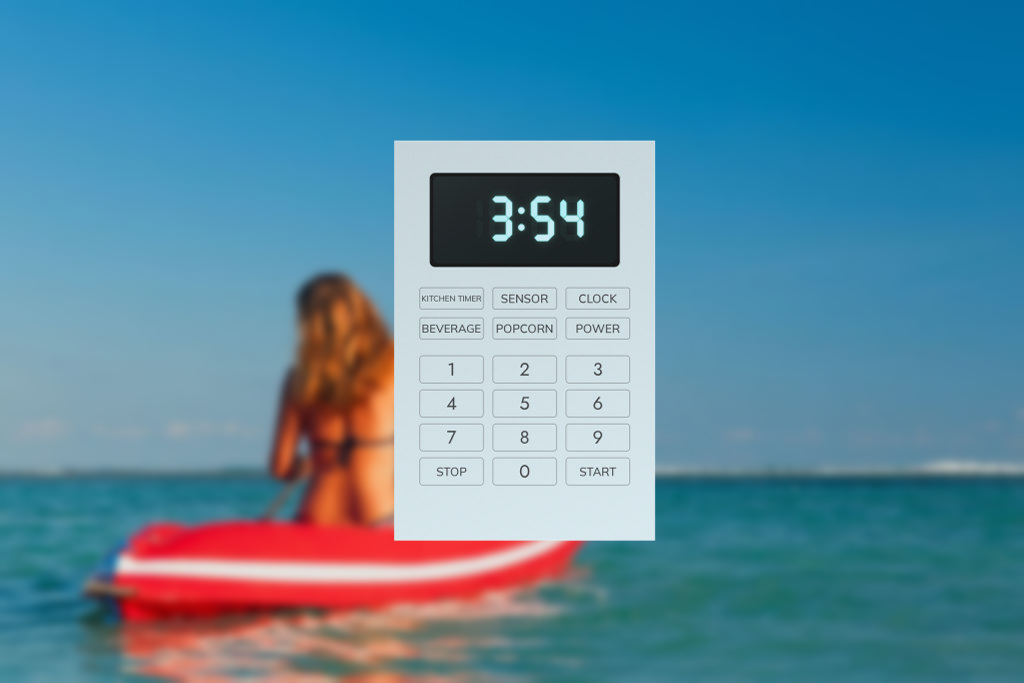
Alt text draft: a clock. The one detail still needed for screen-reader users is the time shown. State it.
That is 3:54
